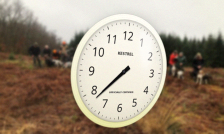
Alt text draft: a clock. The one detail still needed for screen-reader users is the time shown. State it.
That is 7:38
